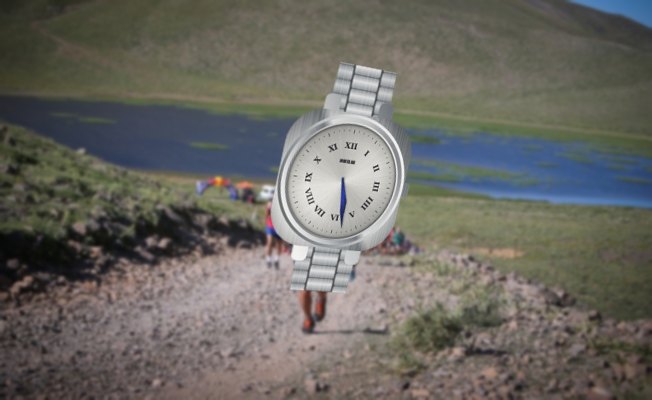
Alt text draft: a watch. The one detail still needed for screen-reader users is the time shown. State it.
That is 5:28
